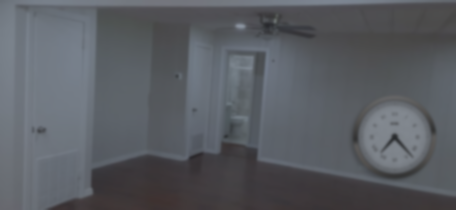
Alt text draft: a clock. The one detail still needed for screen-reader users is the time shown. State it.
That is 7:23
